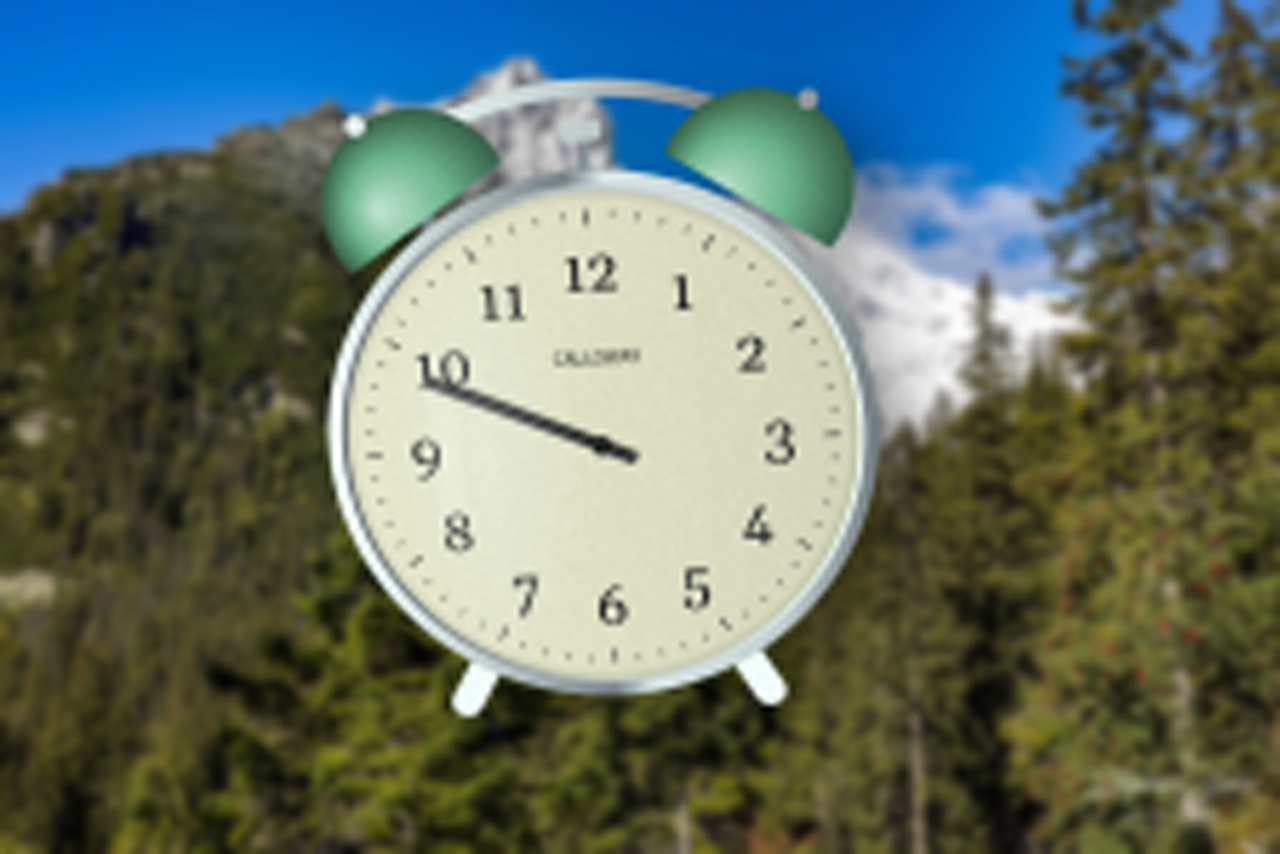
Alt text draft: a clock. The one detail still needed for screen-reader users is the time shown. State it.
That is 9:49
